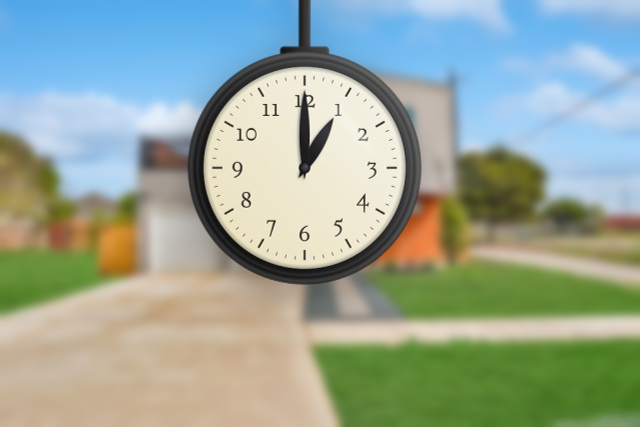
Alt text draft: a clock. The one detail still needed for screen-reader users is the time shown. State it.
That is 1:00
